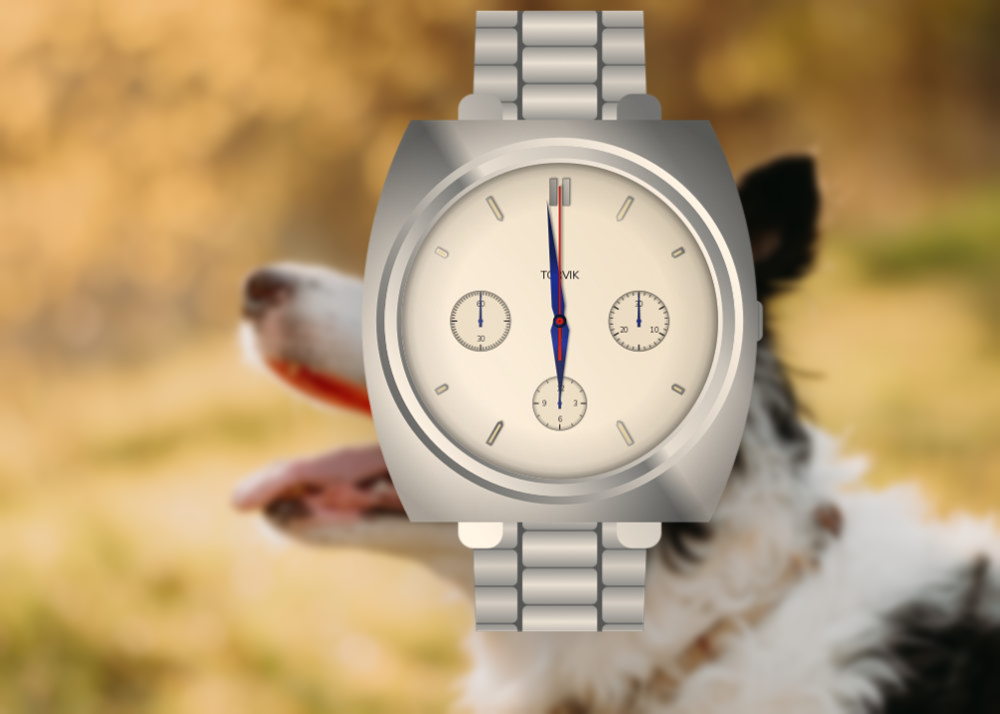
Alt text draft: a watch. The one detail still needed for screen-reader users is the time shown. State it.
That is 5:59
